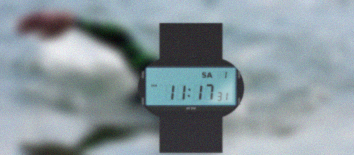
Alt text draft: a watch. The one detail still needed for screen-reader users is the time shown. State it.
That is 11:17
